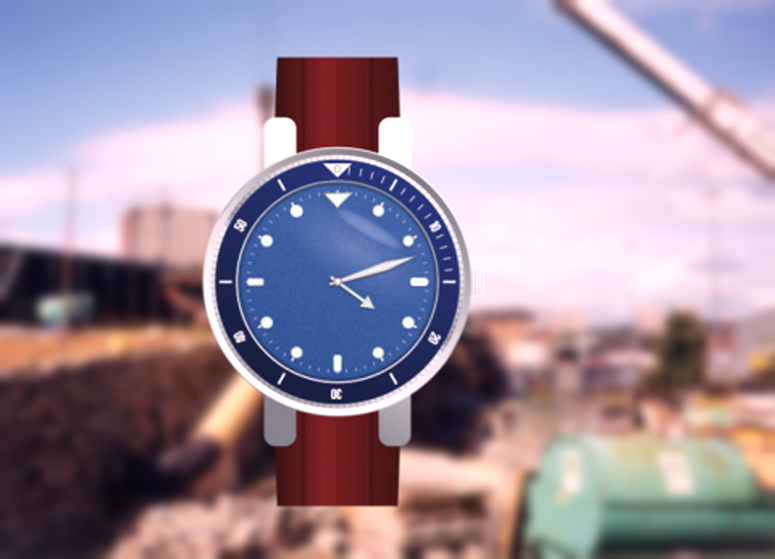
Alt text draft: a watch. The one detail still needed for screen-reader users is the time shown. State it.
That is 4:12
